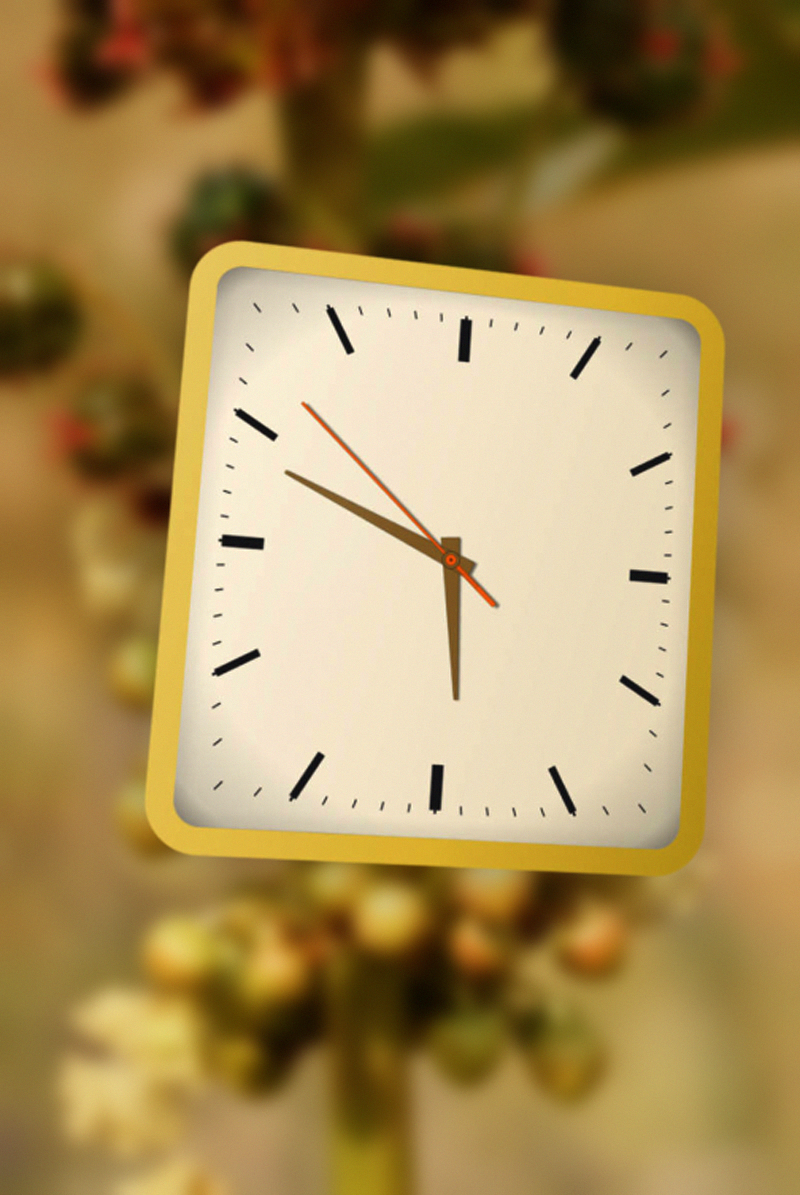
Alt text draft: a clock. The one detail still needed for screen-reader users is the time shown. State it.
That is 5:48:52
